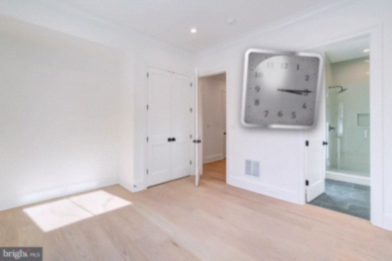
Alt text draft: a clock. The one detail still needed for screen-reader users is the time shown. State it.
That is 3:15
